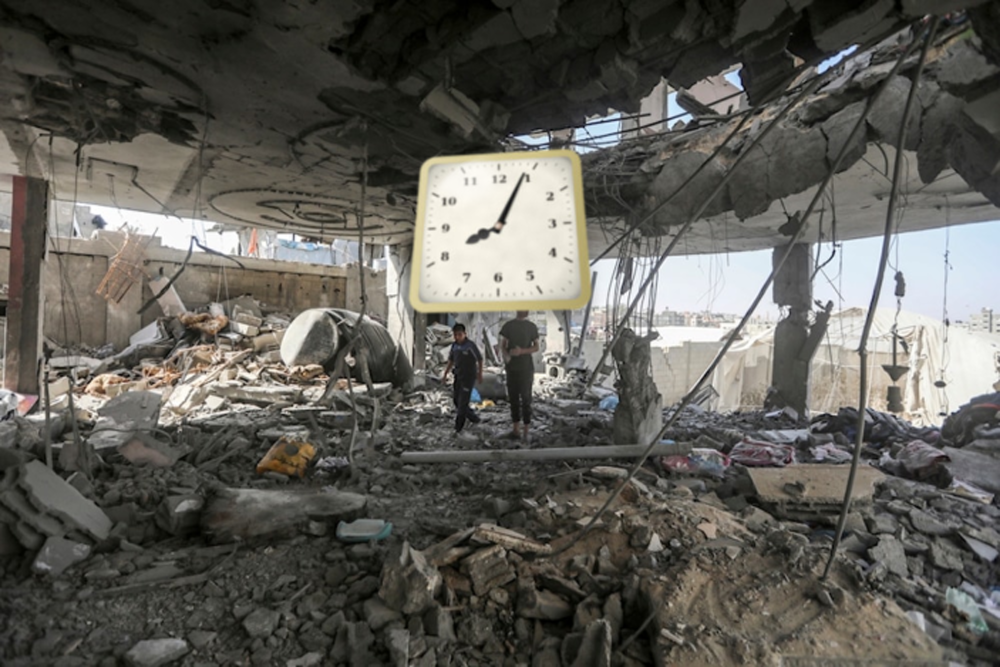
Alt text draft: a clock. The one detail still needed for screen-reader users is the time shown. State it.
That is 8:04
